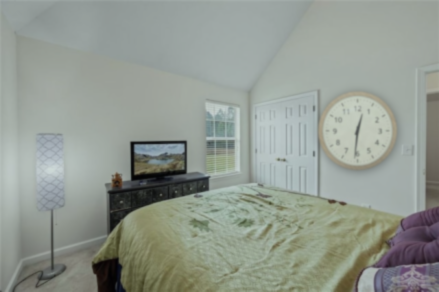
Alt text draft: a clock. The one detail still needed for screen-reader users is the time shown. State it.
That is 12:31
